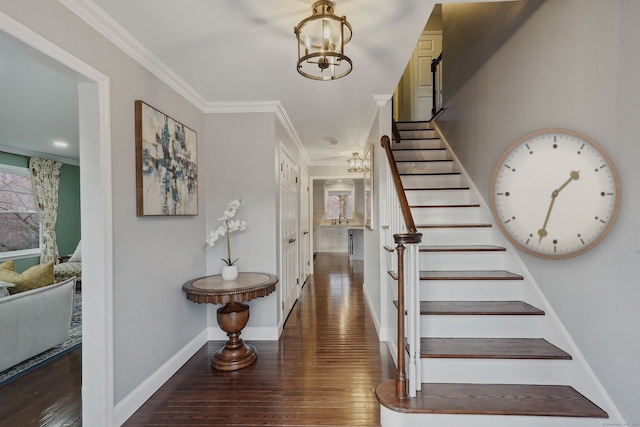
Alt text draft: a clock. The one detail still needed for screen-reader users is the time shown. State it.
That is 1:33
